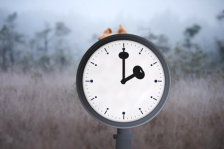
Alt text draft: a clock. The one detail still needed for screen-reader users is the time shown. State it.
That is 2:00
